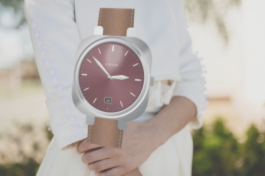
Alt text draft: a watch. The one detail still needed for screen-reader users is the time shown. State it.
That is 2:52
